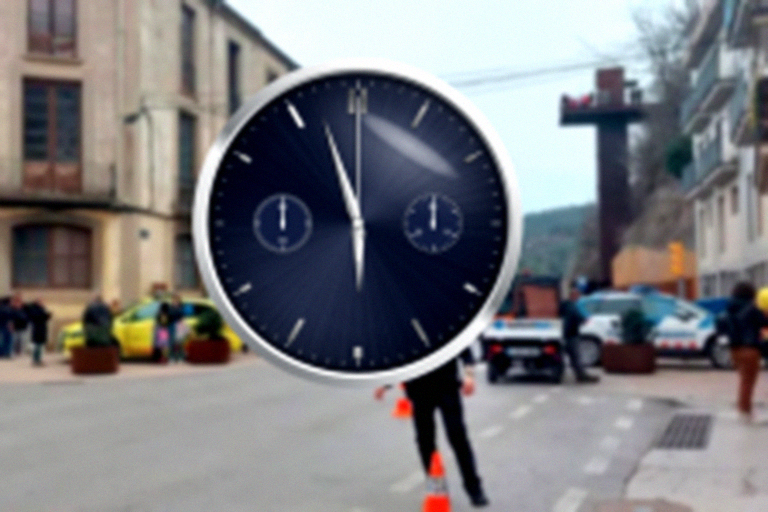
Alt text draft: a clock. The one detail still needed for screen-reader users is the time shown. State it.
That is 5:57
